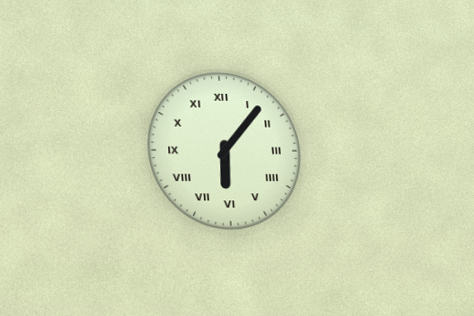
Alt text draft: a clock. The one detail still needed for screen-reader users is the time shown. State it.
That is 6:07
